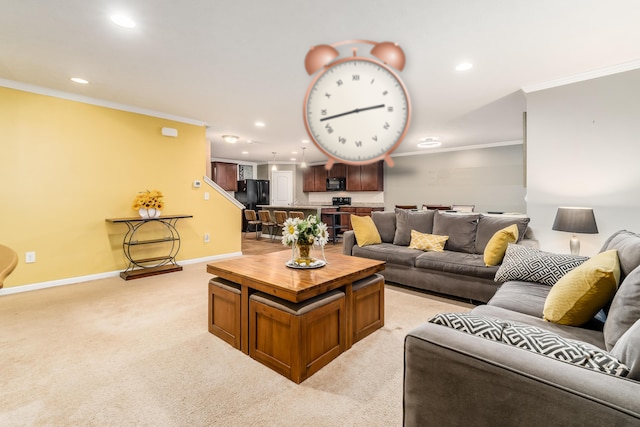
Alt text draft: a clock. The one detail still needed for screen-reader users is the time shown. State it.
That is 2:43
